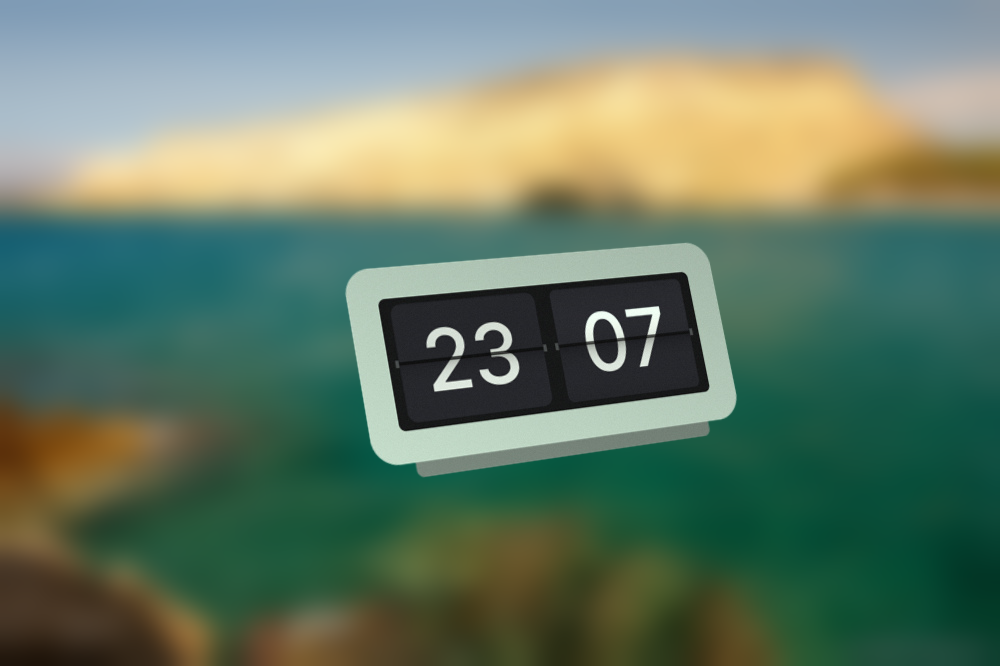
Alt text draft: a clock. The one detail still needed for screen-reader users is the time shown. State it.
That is 23:07
